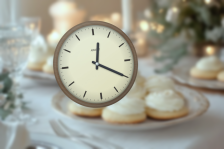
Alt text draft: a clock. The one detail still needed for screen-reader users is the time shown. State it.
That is 12:20
